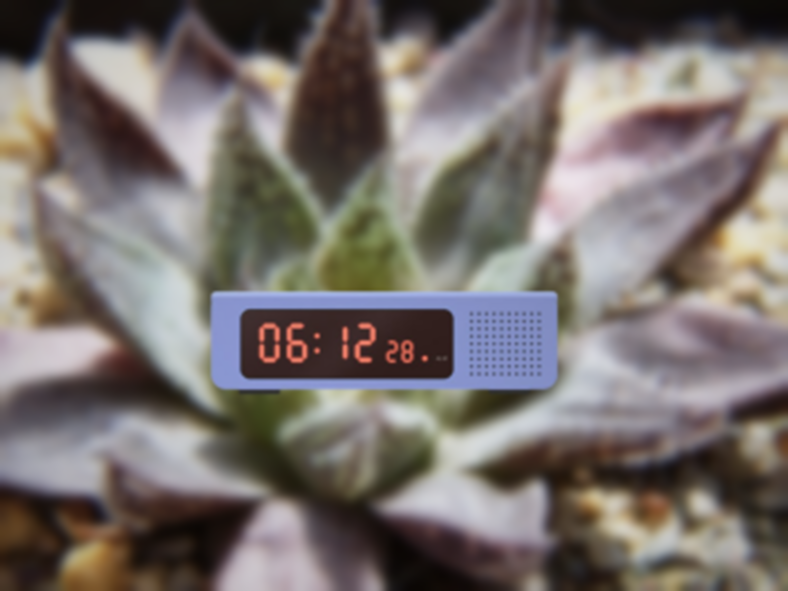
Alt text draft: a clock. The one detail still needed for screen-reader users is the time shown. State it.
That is 6:12:28
